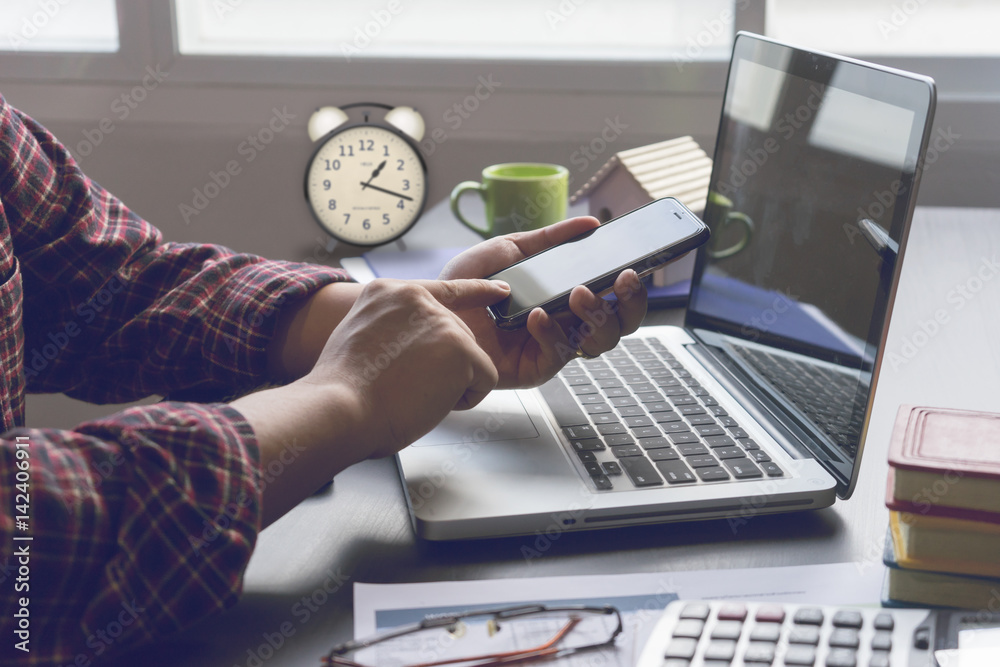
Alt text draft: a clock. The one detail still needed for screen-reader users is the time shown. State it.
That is 1:18
